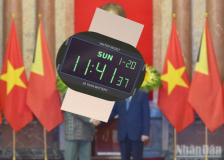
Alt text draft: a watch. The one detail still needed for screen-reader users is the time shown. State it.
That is 11:41:37
